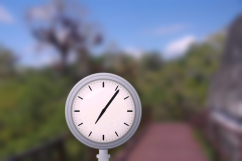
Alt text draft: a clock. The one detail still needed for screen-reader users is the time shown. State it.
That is 7:06
